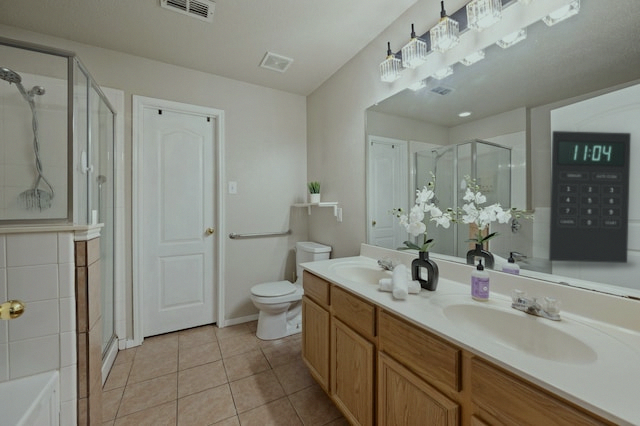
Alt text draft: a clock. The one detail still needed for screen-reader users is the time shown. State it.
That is 11:04
